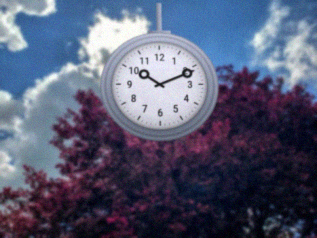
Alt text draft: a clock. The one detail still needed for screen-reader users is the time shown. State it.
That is 10:11
